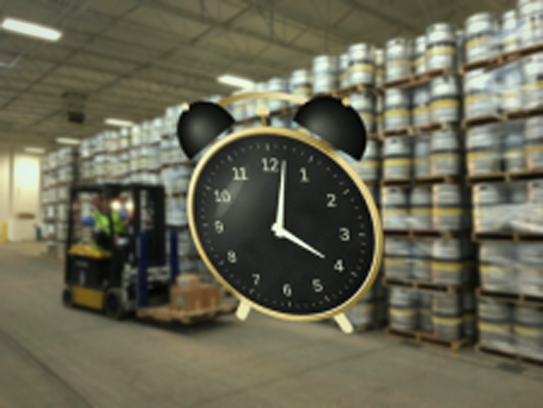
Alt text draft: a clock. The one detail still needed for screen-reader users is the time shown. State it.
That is 4:02
